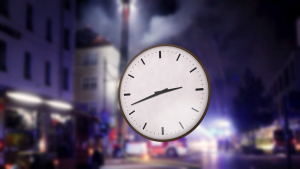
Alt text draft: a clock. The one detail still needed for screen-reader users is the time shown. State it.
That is 2:42
